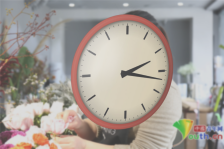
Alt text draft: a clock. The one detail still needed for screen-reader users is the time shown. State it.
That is 2:17
